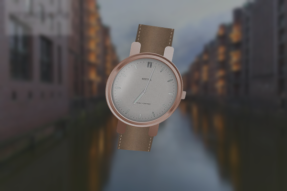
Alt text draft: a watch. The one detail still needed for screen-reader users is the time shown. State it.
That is 7:02
